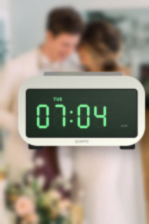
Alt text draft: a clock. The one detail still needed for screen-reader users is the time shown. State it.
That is 7:04
